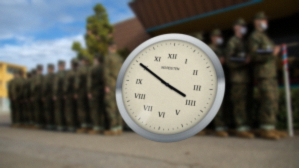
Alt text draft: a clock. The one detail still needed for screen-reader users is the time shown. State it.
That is 3:50
